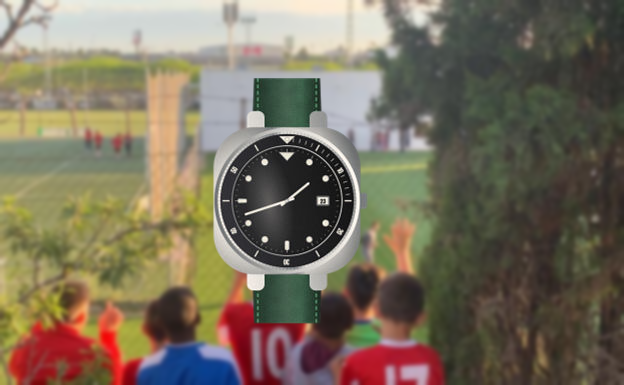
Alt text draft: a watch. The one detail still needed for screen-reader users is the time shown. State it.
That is 1:42
